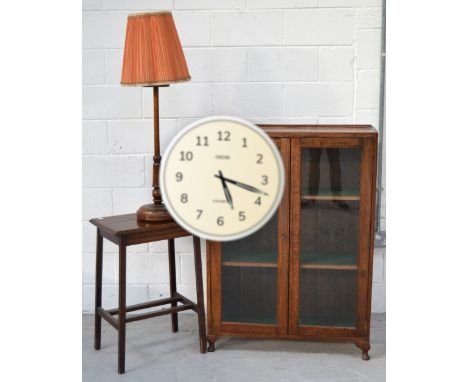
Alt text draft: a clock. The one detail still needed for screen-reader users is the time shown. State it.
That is 5:18
